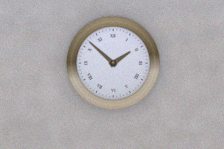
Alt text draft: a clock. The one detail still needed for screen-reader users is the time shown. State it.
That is 1:52
